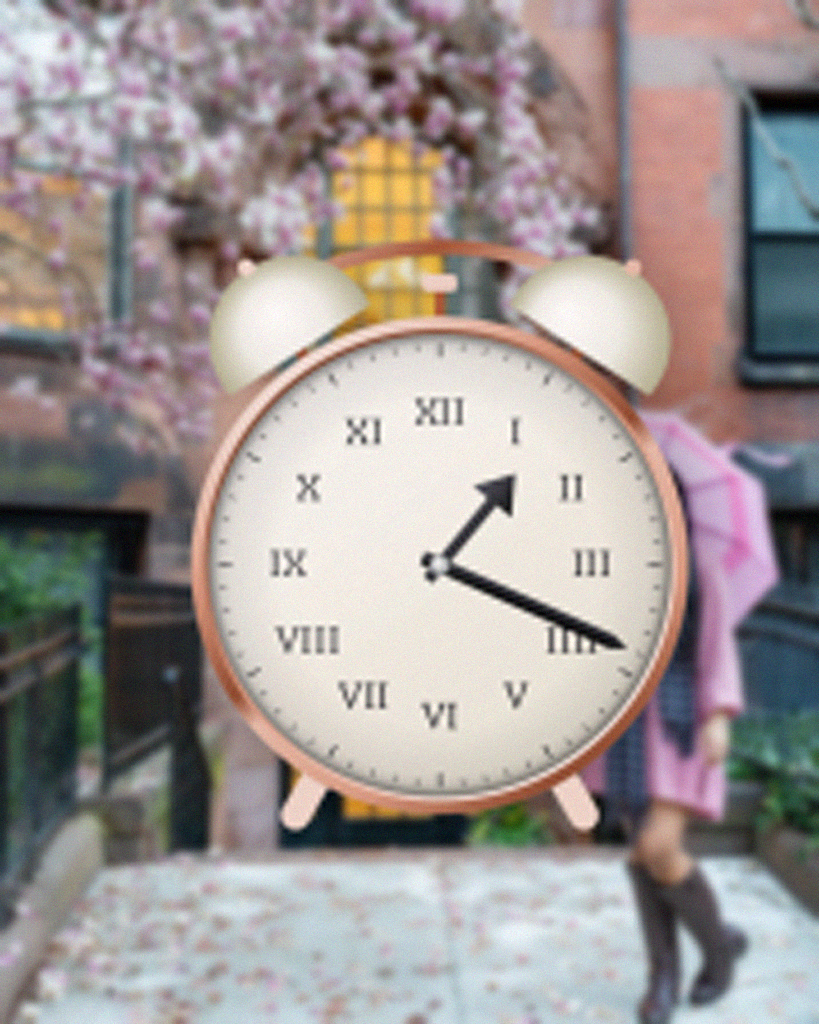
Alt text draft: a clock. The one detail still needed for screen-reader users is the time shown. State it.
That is 1:19
